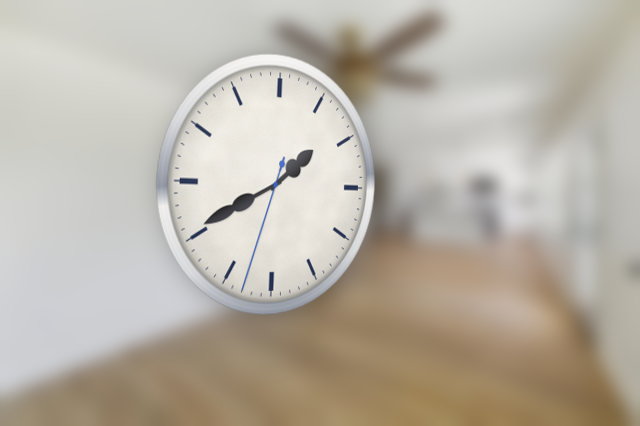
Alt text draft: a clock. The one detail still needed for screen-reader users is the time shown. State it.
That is 1:40:33
